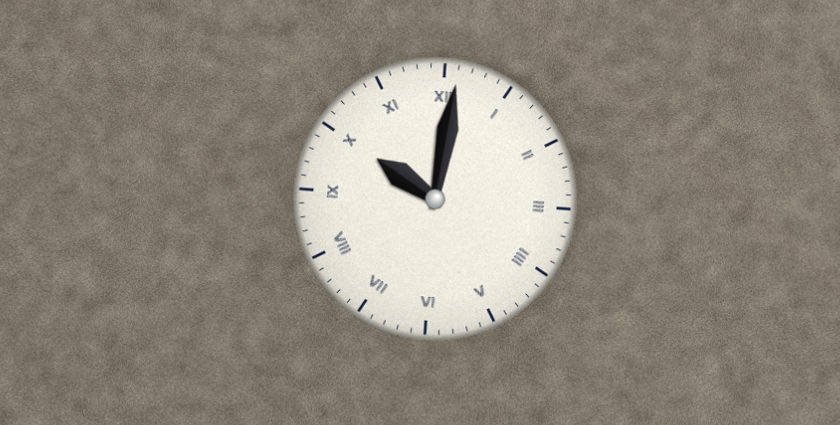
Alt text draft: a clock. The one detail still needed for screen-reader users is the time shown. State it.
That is 10:01
